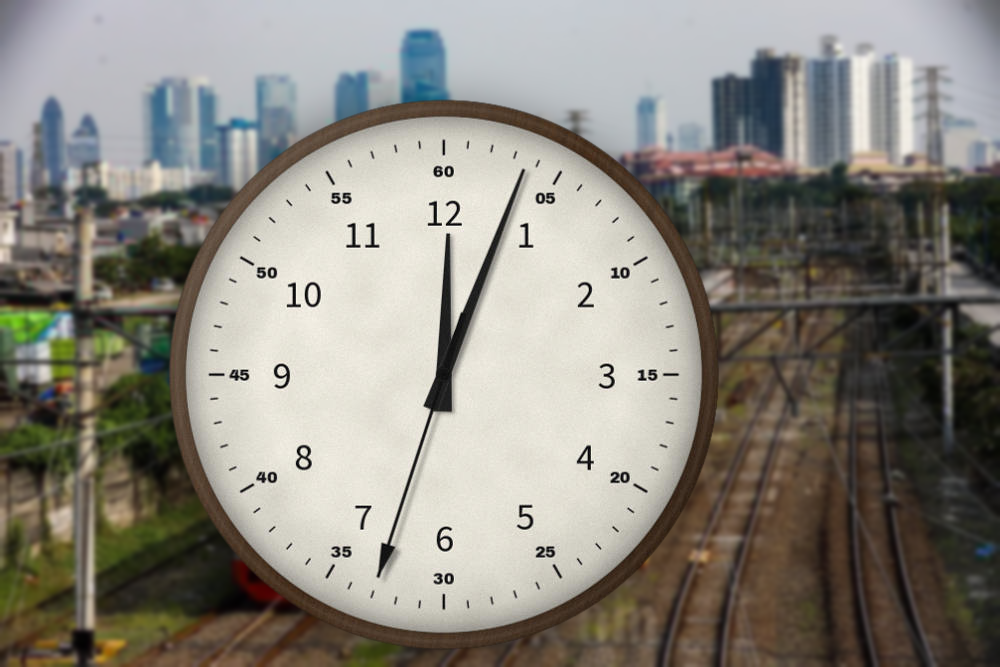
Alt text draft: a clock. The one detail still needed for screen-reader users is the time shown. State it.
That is 12:03:33
